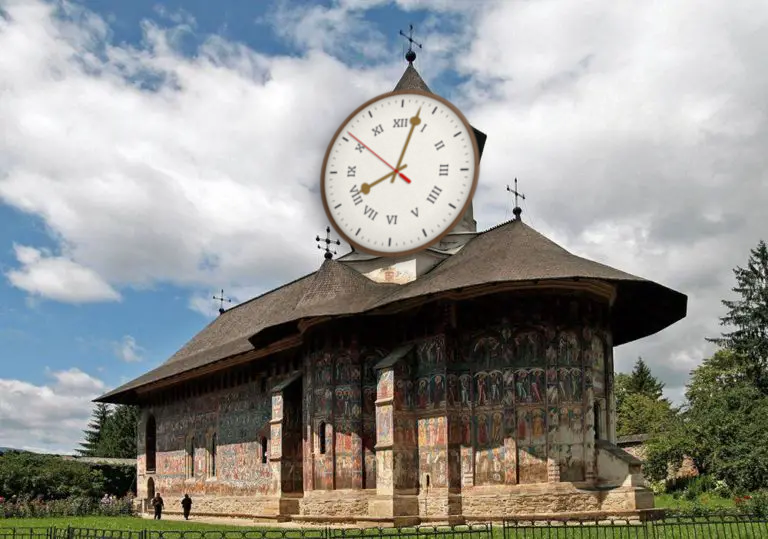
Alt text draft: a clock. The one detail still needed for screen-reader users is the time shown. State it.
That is 8:02:51
